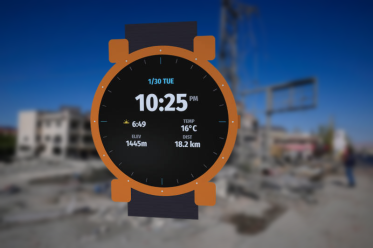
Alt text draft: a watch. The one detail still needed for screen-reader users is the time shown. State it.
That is 10:25
